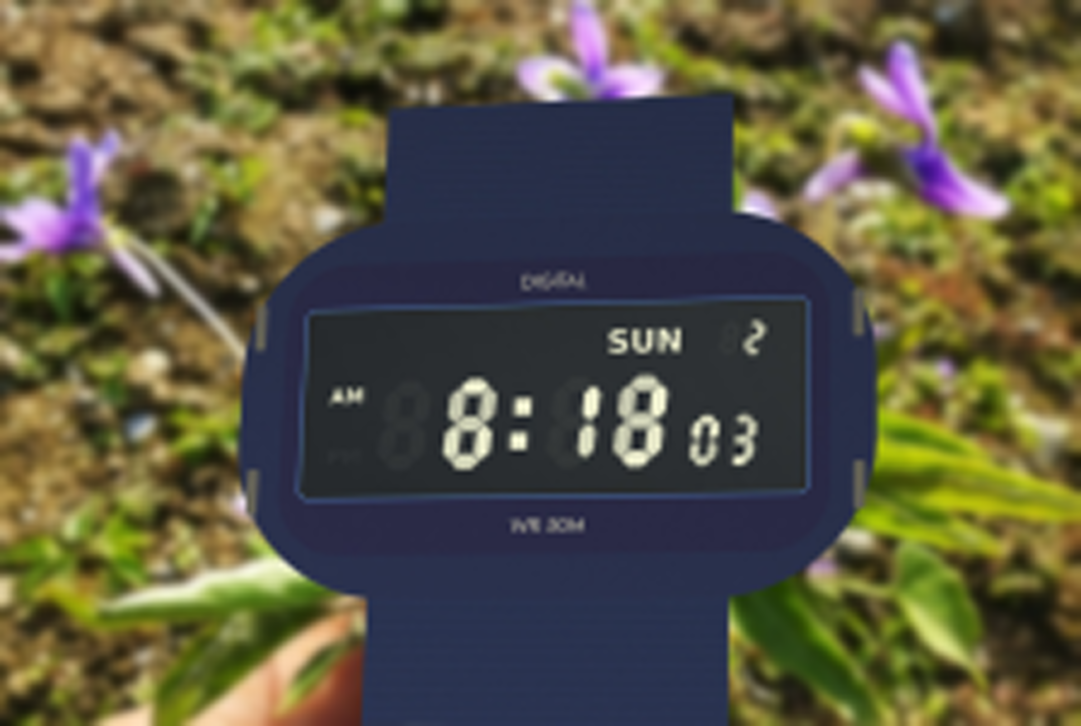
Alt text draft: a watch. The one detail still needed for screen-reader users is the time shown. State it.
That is 8:18:03
